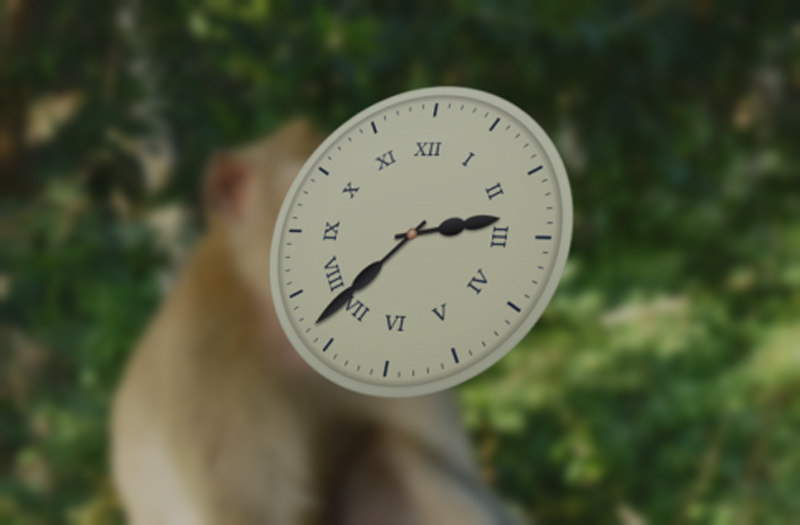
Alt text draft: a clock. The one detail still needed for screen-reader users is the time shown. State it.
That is 2:37
